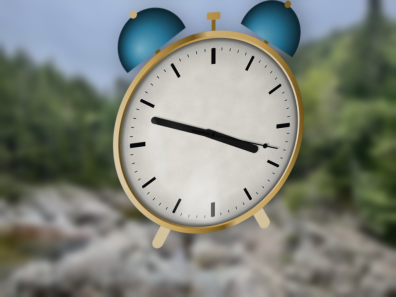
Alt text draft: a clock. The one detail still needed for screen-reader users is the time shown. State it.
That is 3:48:18
